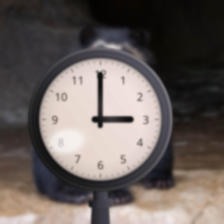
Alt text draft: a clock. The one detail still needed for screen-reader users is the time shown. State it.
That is 3:00
